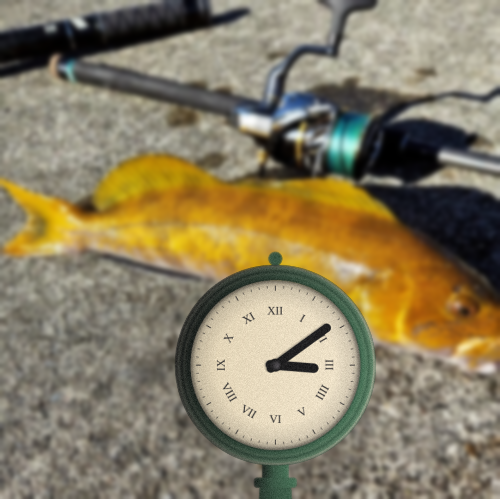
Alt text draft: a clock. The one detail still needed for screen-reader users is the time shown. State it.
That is 3:09
